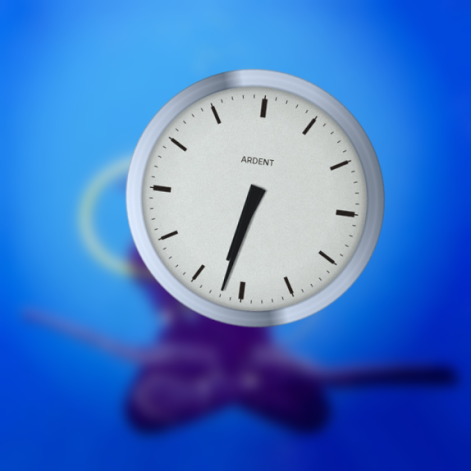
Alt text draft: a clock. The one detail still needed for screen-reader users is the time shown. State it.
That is 6:32
